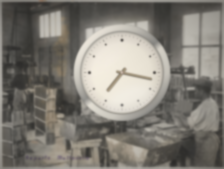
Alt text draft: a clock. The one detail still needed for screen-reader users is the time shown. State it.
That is 7:17
